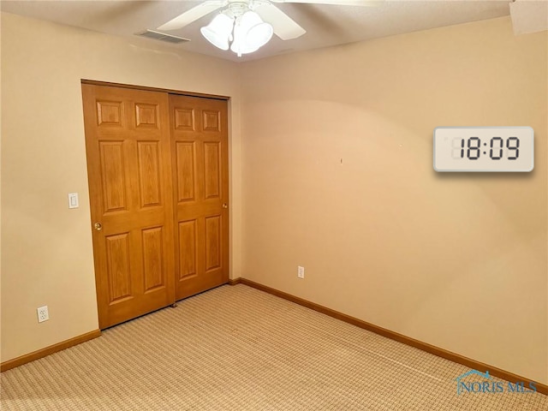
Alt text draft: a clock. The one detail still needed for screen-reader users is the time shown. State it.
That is 18:09
